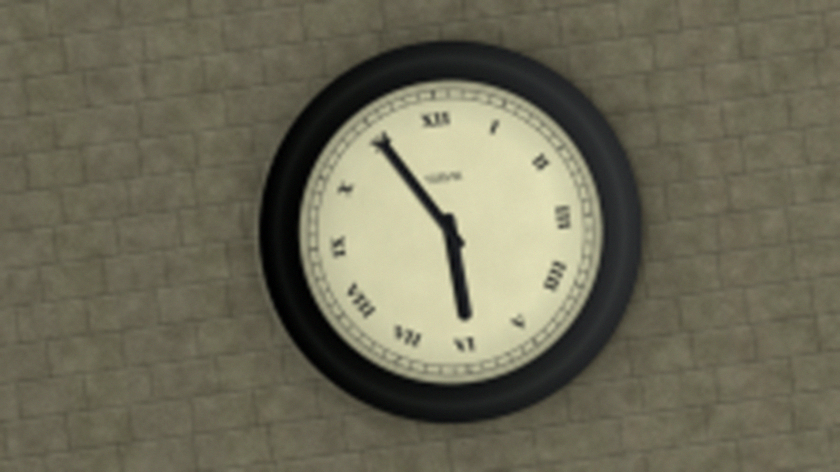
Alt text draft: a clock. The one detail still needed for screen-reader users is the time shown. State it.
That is 5:55
